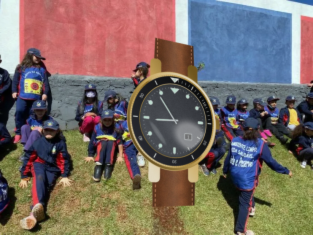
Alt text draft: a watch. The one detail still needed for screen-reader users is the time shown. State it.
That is 8:54
